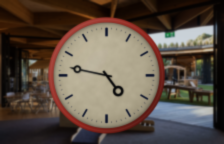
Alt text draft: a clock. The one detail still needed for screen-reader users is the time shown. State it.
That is 4:47
